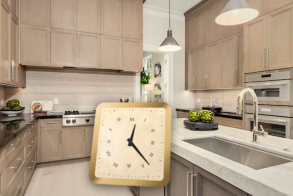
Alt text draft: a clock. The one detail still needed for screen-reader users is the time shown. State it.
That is 12:23
